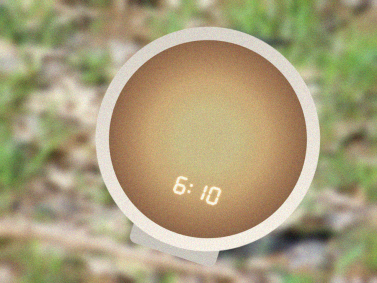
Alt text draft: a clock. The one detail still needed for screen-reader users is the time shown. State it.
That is 6:10
